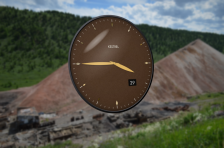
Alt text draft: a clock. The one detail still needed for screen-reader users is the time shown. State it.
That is 3:45
